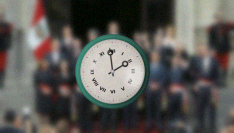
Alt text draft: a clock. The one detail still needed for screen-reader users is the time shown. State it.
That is 1:59
